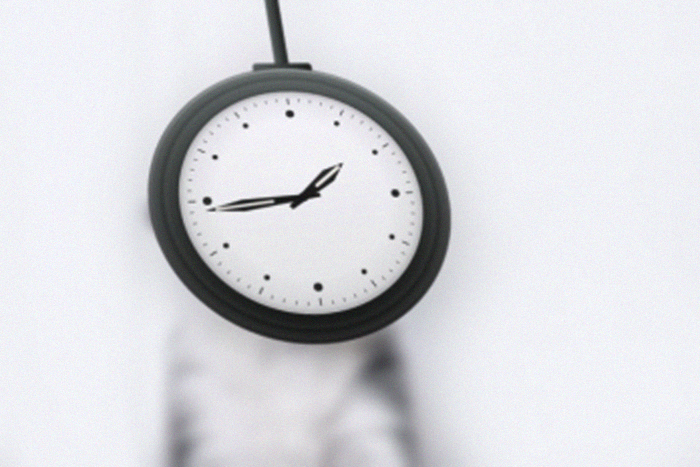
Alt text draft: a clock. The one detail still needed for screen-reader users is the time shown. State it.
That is 1:44
